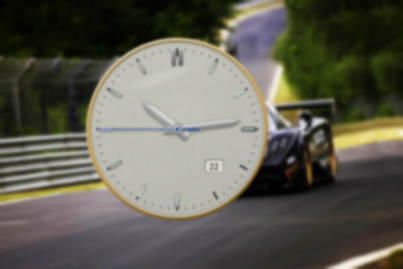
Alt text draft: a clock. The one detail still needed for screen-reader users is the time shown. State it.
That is 10:13:45
